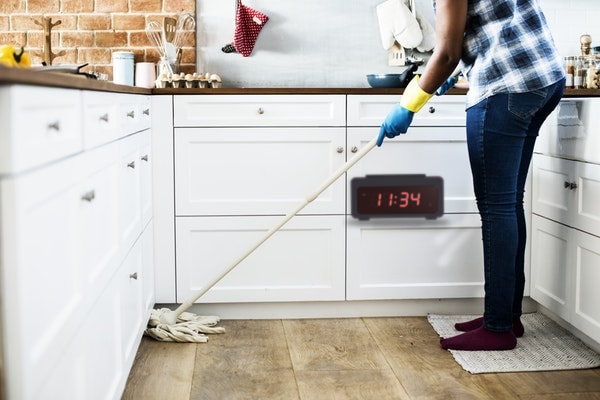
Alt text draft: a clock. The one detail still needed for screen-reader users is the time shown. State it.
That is 11:34
